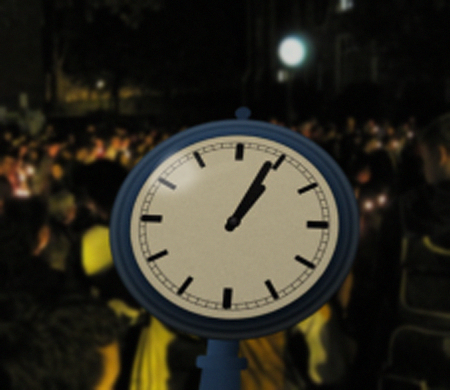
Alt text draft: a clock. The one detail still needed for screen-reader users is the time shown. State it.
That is 1:04
